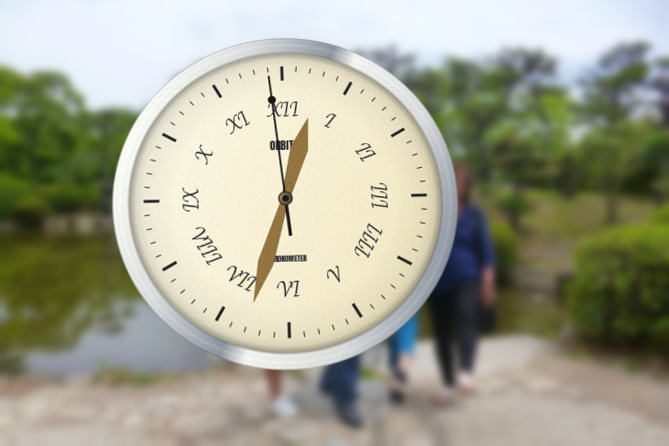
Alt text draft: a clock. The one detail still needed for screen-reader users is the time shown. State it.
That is 12:32:59
